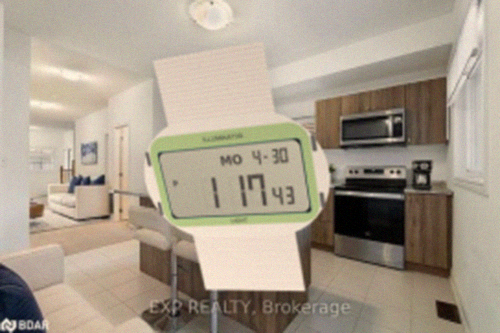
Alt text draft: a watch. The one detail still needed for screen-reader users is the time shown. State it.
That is 1:17:43
